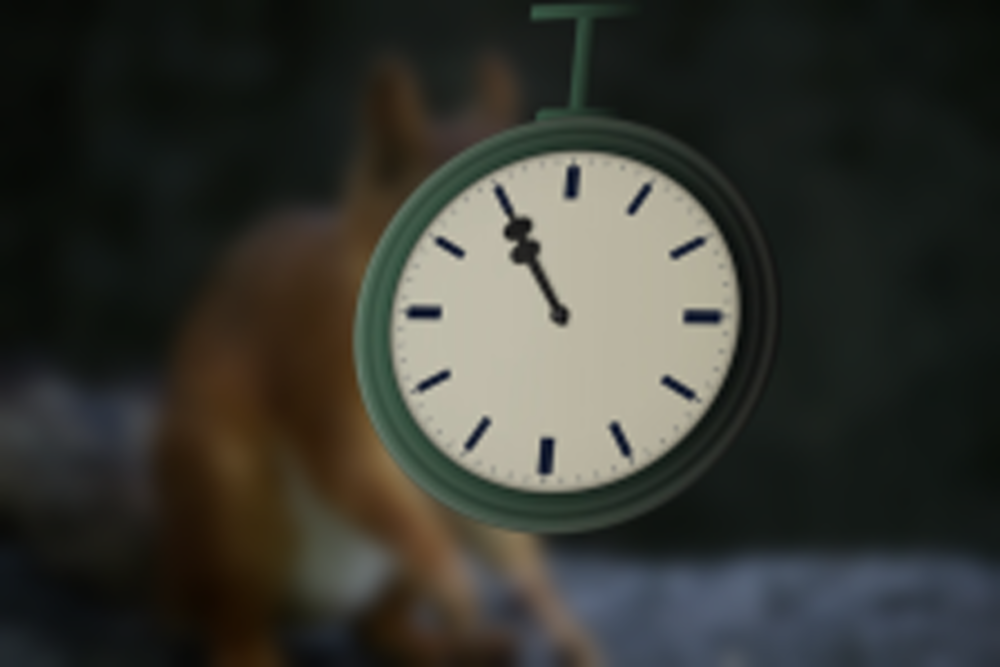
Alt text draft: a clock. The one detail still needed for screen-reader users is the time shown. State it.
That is 10:55
